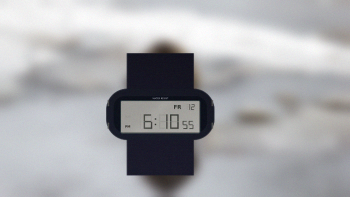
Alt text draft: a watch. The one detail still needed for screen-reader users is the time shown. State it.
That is 6:10:55
